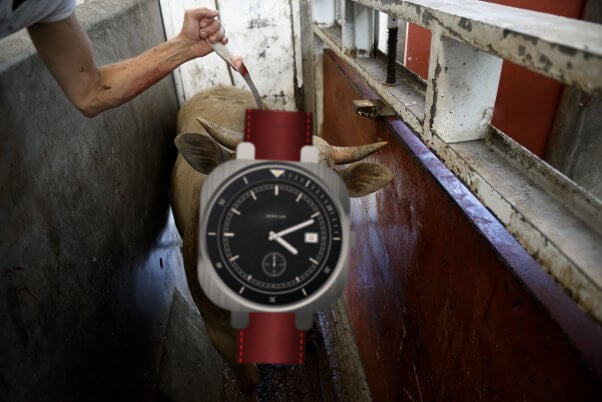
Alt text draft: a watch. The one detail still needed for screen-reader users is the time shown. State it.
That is 4:11
